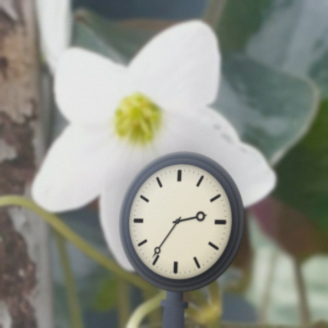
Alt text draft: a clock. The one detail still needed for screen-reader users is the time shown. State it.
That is 2:36
